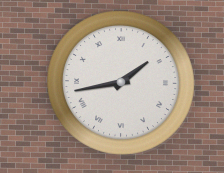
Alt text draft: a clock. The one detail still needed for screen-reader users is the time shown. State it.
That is 1:43
